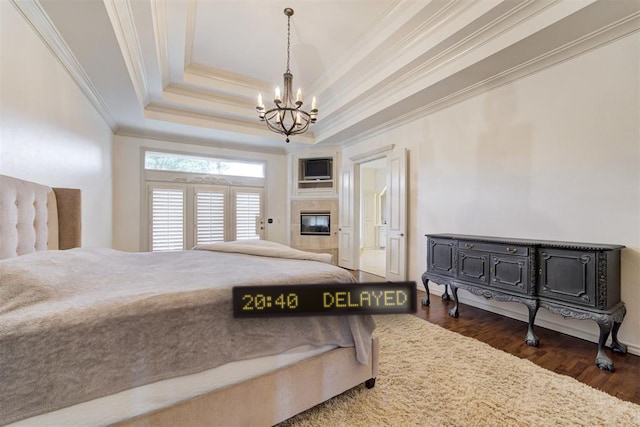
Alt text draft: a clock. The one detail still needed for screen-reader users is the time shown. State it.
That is 20:40
